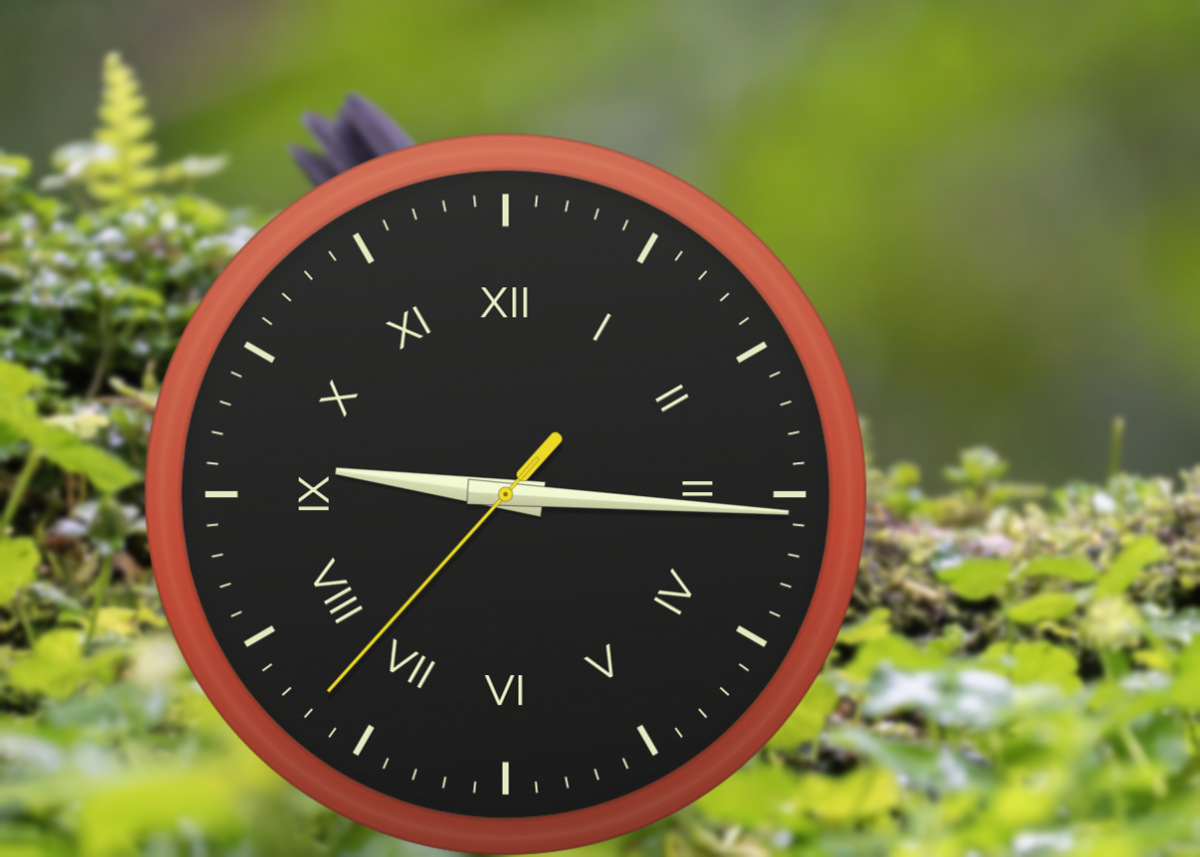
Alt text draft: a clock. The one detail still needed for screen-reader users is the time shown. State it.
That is 9:15:37
